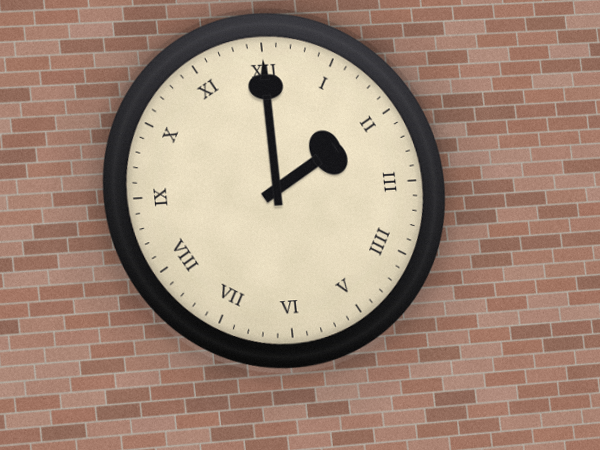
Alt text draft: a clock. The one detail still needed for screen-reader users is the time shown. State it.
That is 2:00
